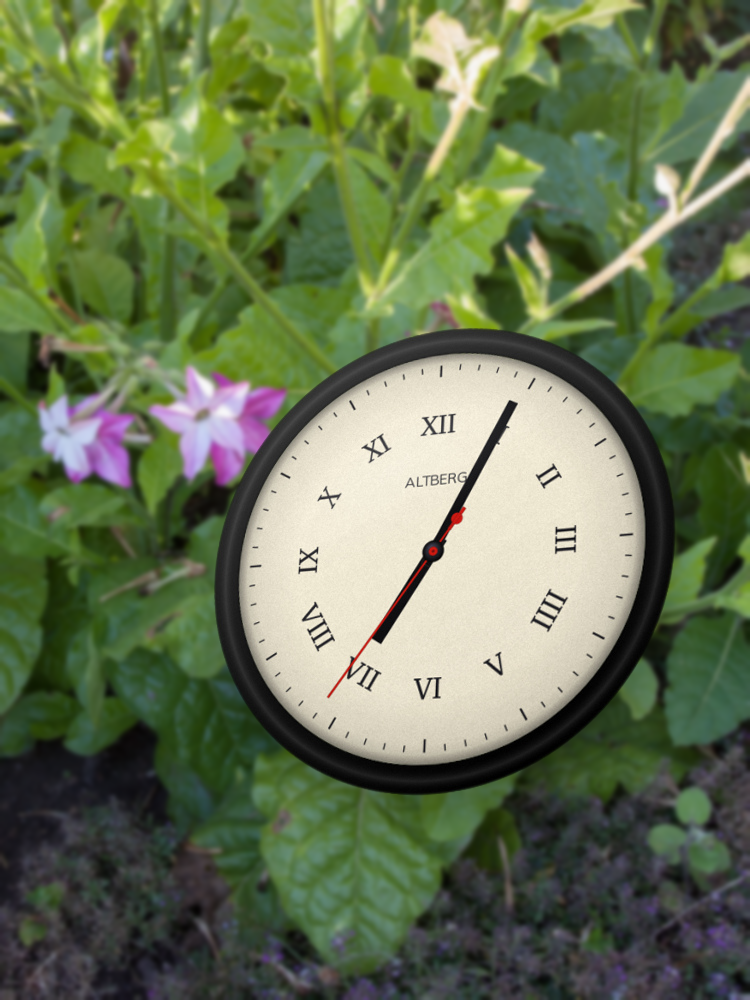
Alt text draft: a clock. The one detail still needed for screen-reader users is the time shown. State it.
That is 7:04:36
